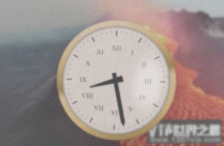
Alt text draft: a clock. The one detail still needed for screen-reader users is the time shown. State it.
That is 8:28
